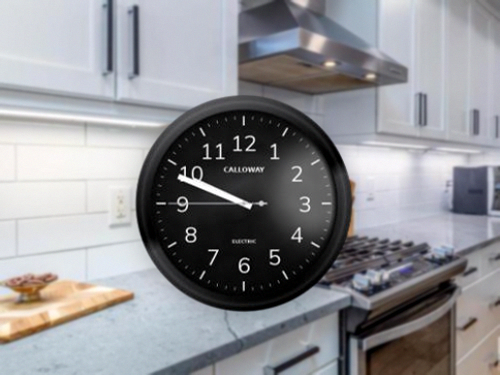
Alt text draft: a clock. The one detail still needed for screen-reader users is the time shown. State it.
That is 9:48:45
